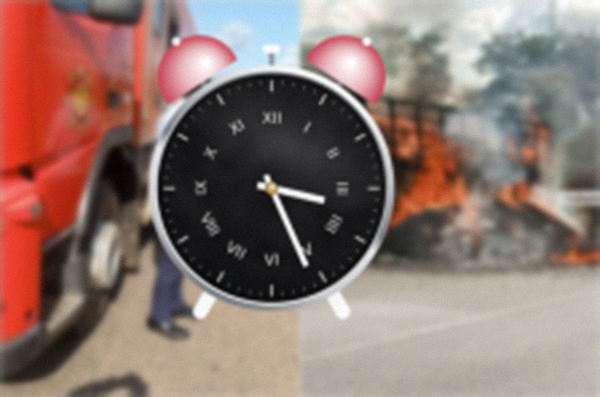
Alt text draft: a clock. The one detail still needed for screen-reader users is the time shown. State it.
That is 3:26
